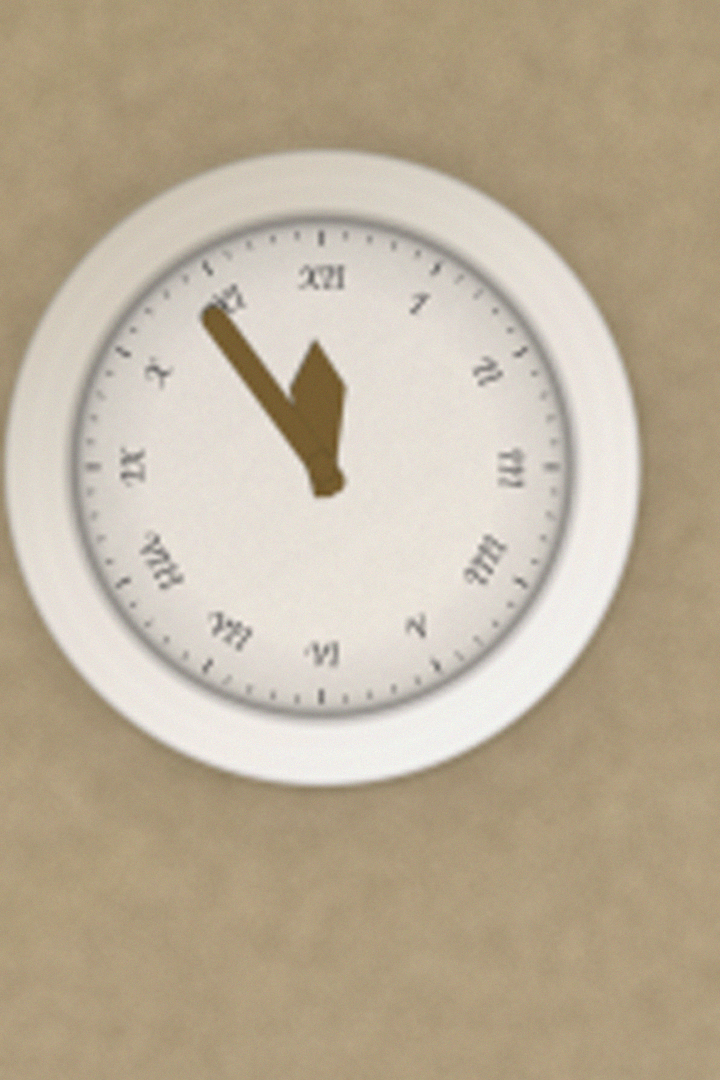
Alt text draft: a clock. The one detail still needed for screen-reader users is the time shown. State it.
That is 11:54
